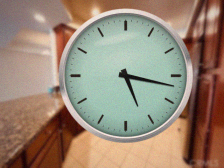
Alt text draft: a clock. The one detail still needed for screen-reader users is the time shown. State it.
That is 5:17
